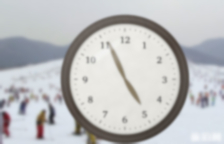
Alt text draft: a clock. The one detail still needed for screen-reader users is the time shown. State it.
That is 4:56
